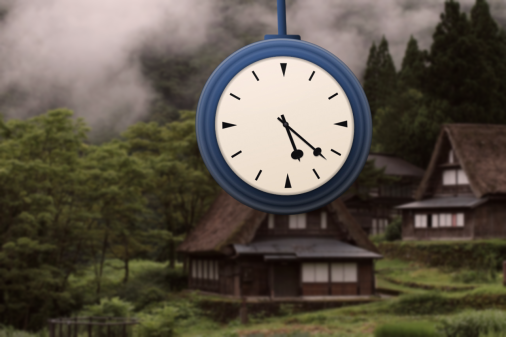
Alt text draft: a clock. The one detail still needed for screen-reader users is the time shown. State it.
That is 5:22
